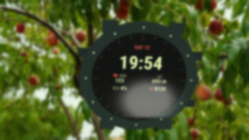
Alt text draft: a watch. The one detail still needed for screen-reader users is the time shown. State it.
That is 19:54
